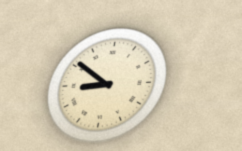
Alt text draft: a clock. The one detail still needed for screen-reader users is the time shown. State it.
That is 8:51
